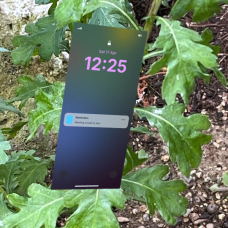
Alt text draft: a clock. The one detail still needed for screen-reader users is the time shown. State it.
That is 12:25
